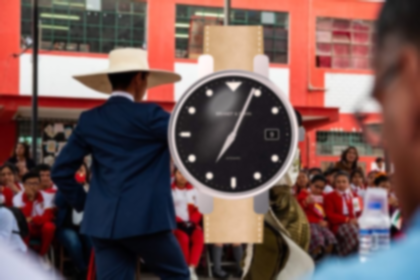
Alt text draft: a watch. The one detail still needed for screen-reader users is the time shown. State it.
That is 7:04
